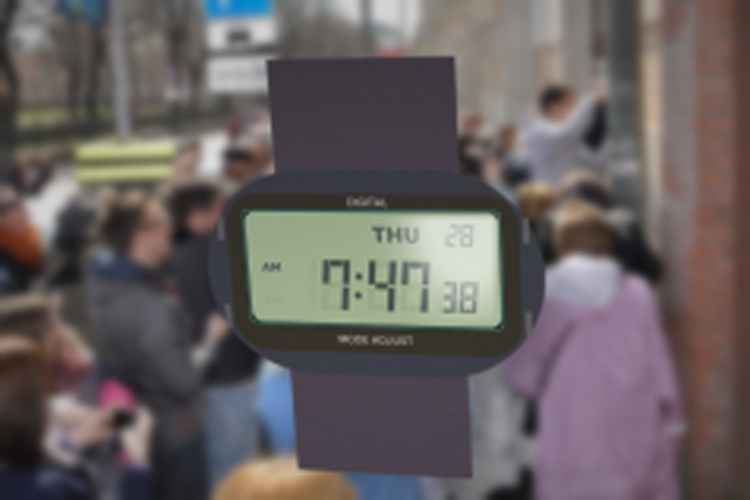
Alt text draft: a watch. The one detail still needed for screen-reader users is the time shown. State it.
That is 7:47:38
